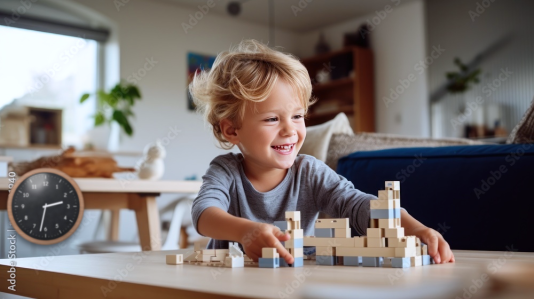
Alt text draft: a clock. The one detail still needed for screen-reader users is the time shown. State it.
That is 2:32
